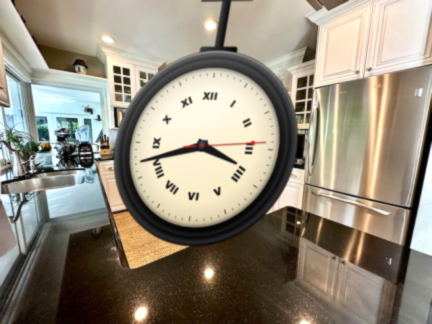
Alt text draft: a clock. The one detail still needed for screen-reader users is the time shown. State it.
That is 3:42:14
